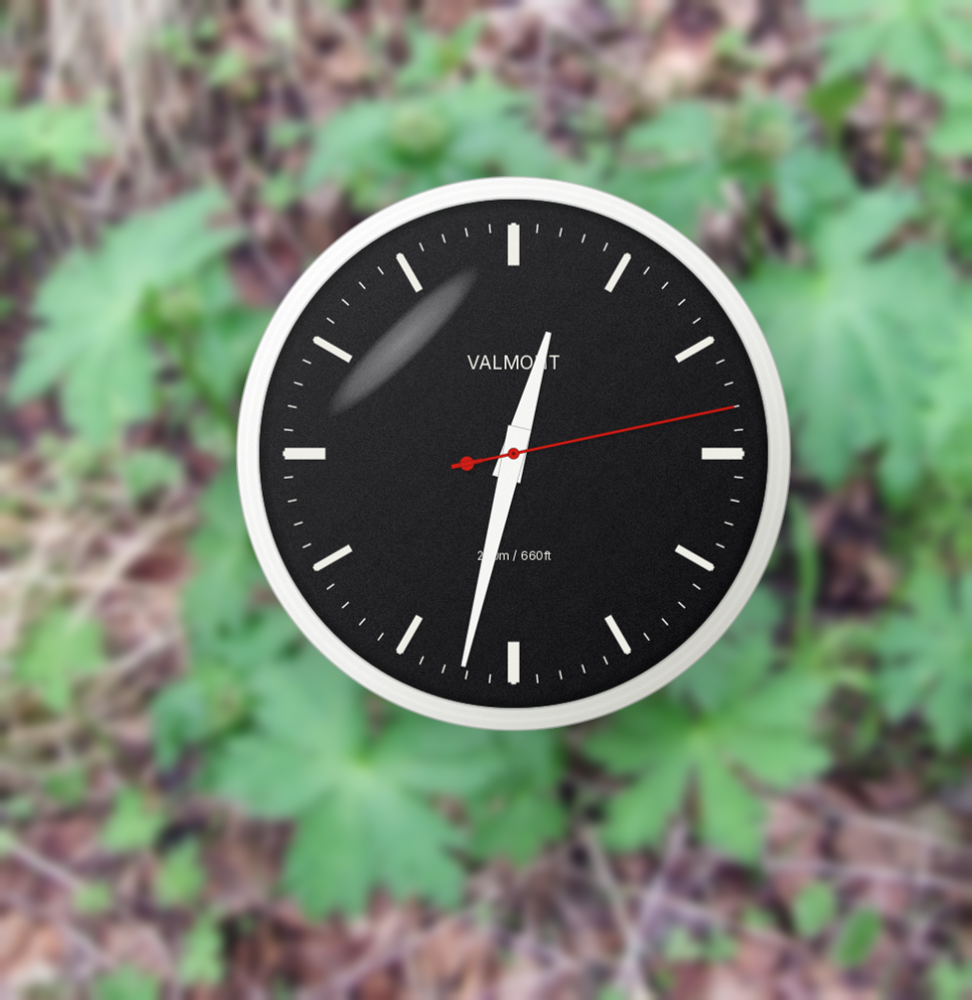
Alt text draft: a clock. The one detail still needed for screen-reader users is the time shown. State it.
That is 12:32:13
